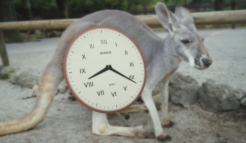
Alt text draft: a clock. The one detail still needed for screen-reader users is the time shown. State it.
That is 8:21
